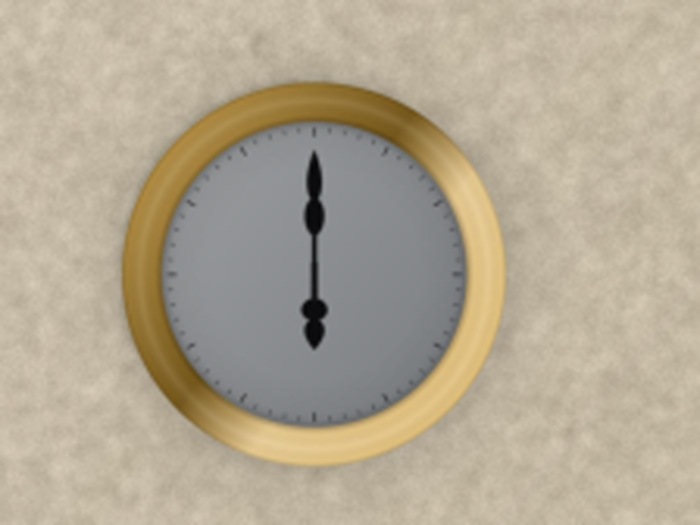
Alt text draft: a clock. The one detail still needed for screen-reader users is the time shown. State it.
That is 6:00
